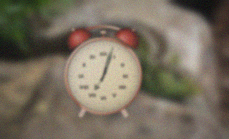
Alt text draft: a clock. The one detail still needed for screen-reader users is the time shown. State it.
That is 7:03
